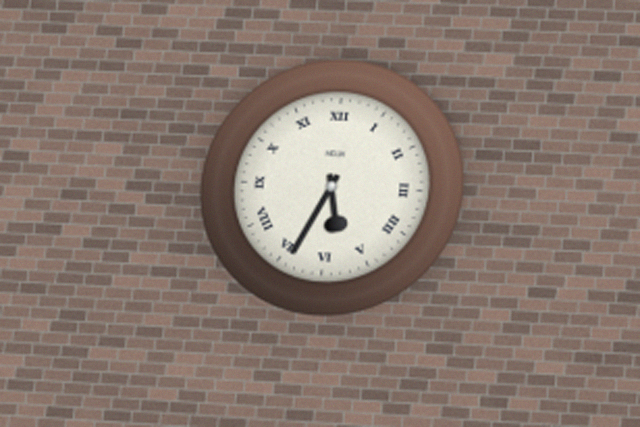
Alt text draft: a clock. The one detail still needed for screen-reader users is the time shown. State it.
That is 5:34
